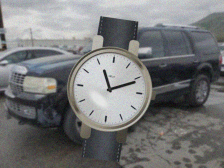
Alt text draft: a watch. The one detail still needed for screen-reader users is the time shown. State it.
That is 11:11
